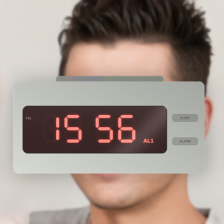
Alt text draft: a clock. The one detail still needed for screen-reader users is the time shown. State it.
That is 15:56
